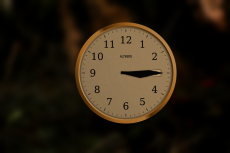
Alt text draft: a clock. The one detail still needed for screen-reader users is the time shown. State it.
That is 3:15
